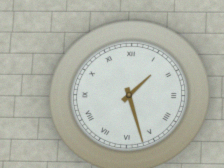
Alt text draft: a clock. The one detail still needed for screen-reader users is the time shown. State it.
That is 1:27
